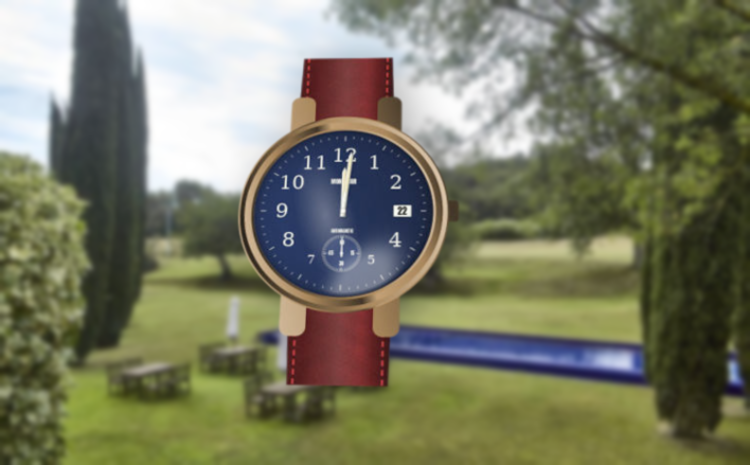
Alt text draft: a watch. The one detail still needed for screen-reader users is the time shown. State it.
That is 12:01
